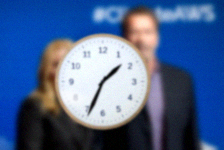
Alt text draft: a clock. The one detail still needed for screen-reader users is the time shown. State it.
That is 1:34
